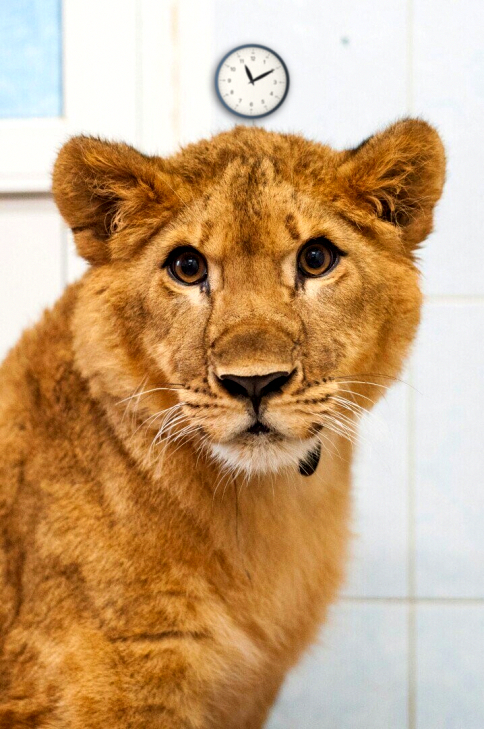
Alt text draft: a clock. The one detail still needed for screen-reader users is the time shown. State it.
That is 11:10
